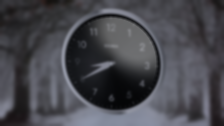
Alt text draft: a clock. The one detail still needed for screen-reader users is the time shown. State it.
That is 8:40
